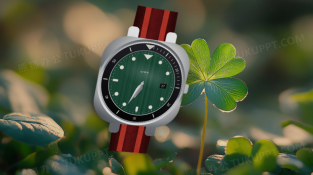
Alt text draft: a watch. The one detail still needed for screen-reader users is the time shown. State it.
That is 6:34
